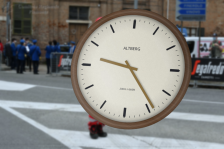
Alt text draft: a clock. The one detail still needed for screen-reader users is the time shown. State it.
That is 9:24
